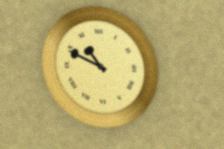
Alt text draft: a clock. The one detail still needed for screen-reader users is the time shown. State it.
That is 10:49
